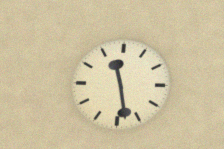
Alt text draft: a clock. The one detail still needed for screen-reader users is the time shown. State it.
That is 11:28
